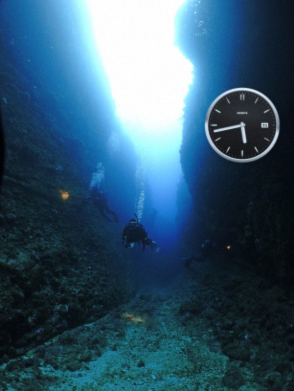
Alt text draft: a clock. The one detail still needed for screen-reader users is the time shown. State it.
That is 5:43
